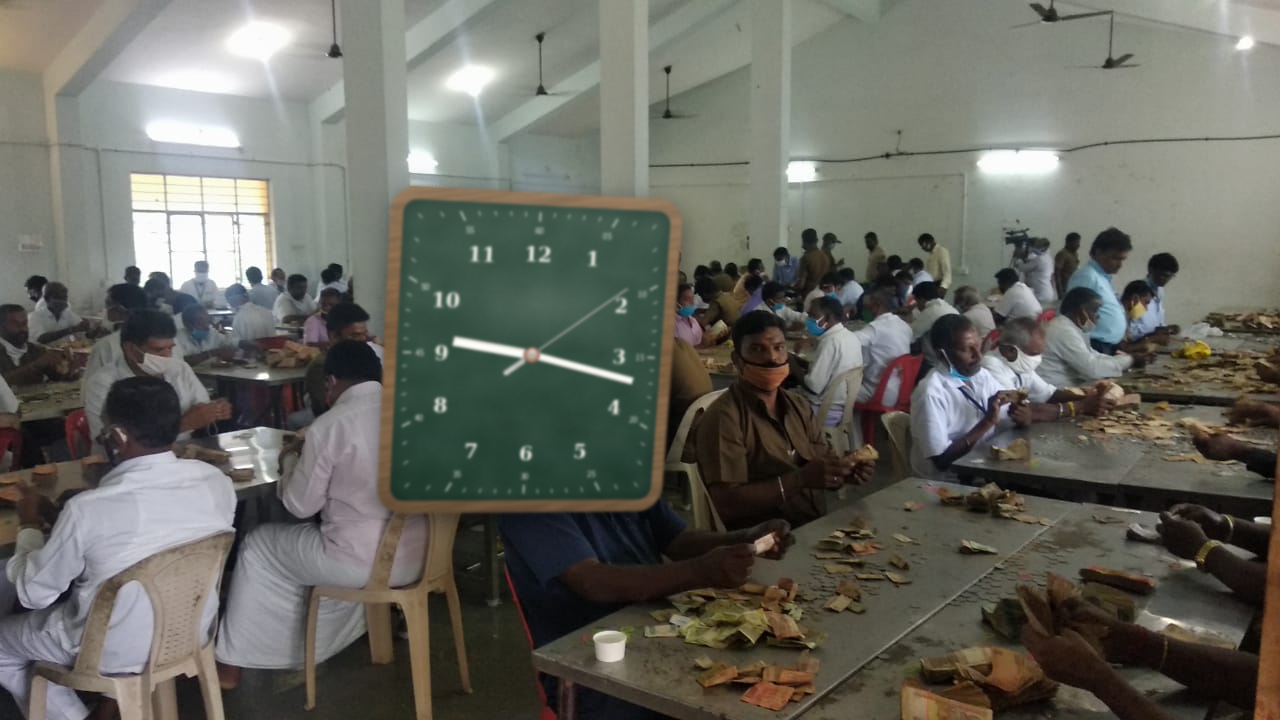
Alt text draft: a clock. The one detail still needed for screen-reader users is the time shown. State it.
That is 9:17:09
